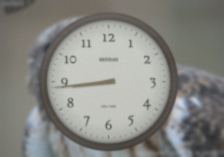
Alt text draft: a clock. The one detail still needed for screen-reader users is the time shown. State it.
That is 8:44
